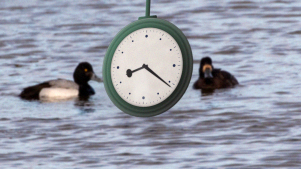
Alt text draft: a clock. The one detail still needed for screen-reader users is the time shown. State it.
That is 8:21
